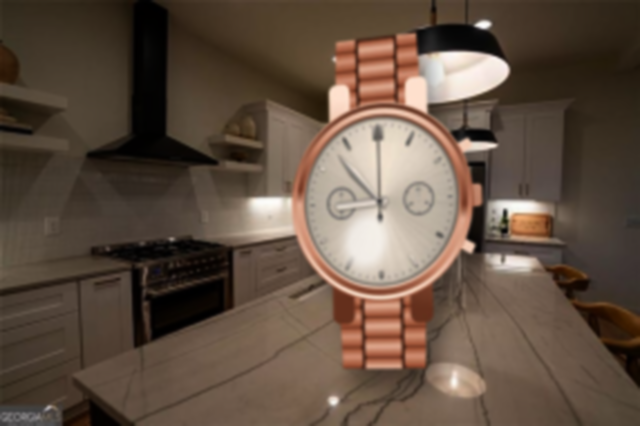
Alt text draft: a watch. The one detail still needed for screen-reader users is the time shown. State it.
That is 8:53
